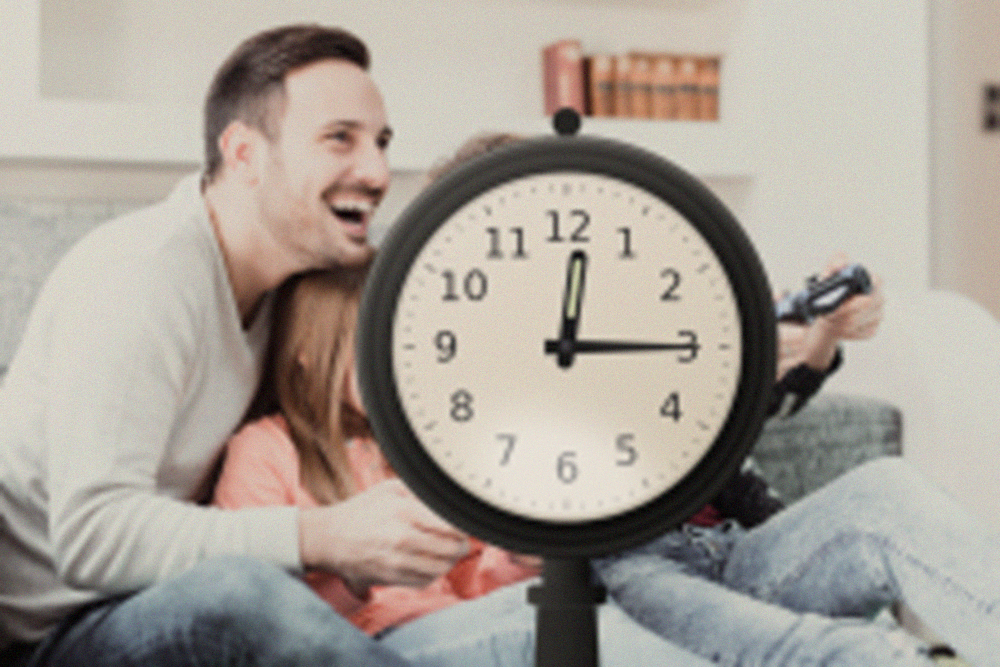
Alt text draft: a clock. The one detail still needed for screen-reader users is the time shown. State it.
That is 12:15
